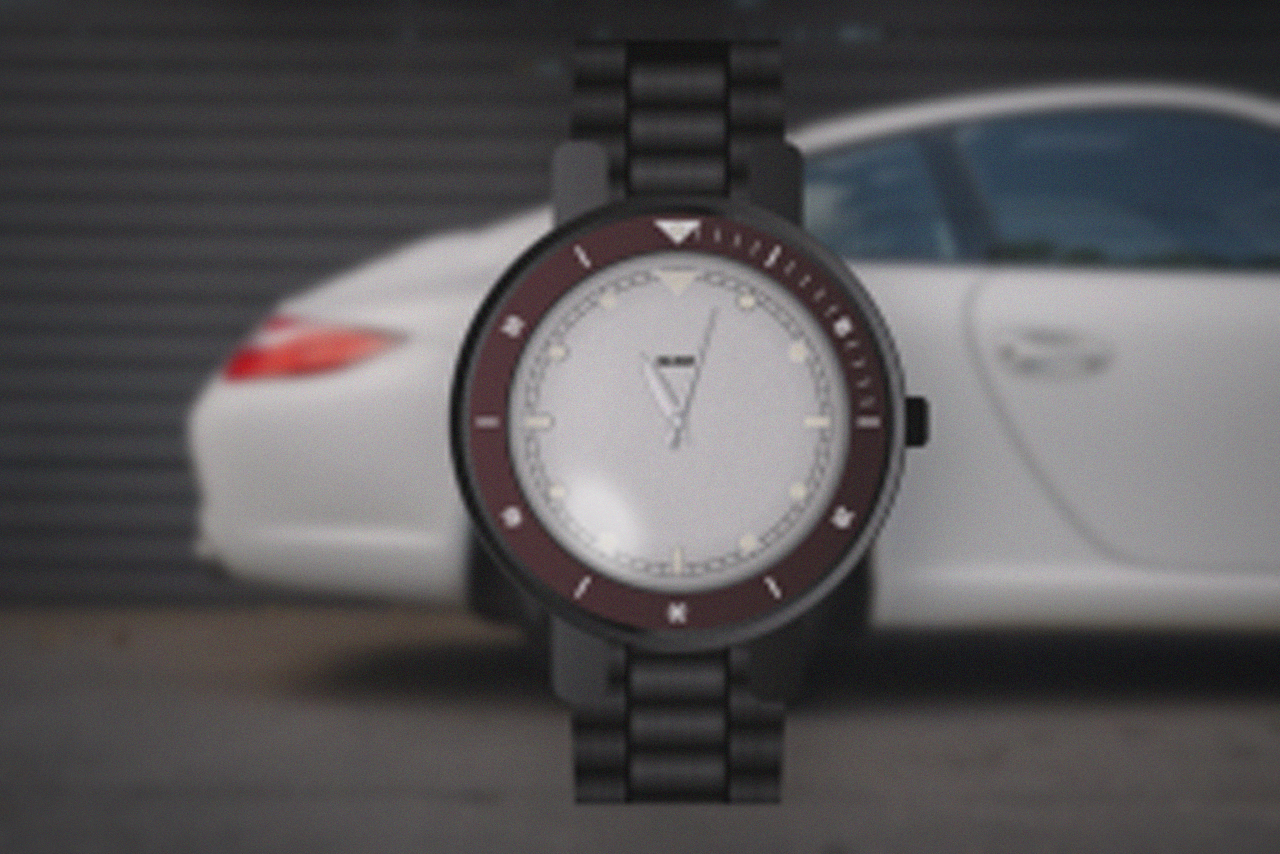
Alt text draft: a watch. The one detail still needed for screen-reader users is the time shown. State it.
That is 11:03
